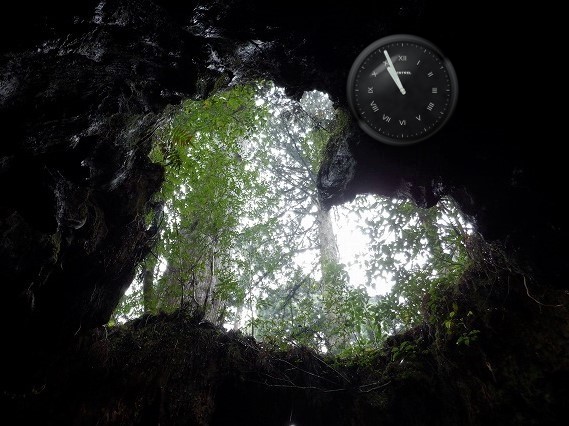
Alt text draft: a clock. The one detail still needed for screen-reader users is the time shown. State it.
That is 10:56
